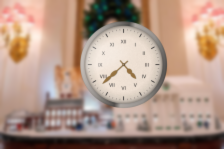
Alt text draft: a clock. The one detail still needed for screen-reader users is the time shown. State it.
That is 4:38
